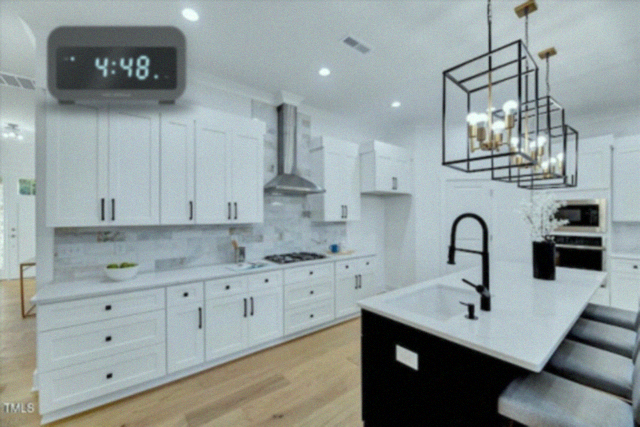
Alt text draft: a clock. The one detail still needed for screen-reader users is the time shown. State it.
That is 4:48
